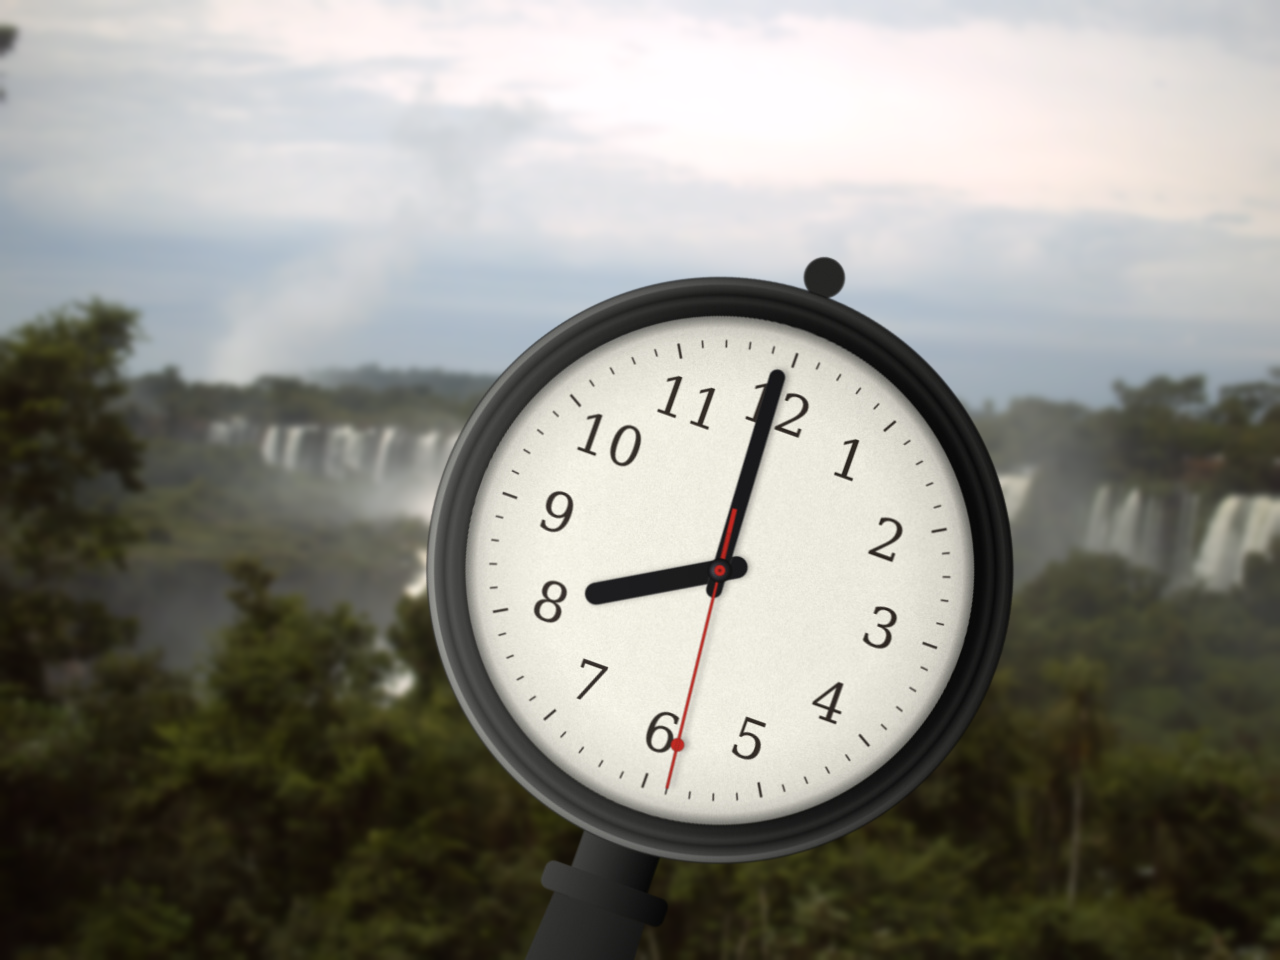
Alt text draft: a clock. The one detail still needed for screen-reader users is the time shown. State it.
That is 7:59:29
